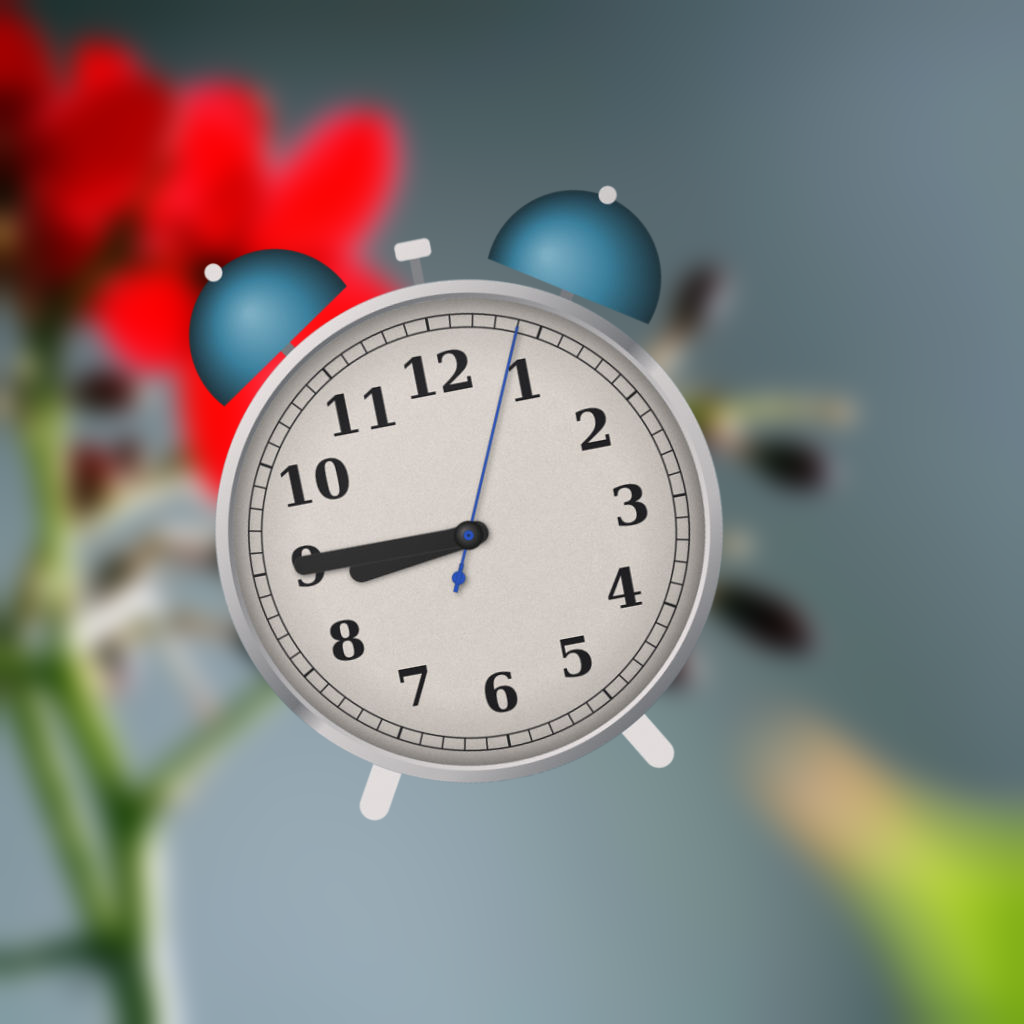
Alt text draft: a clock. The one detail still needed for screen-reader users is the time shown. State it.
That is 8:45:04
